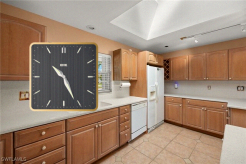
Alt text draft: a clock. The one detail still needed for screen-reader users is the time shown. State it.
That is 10:26
